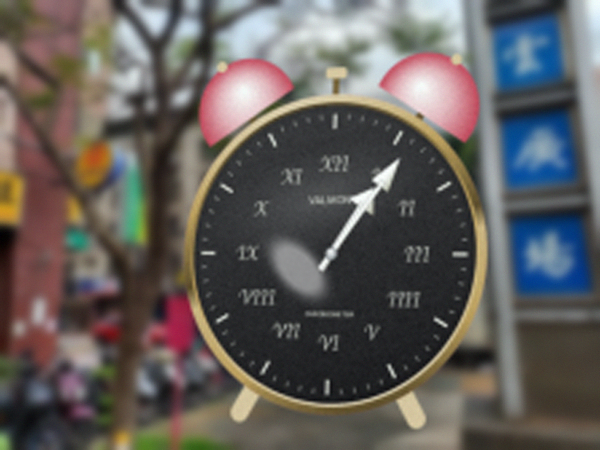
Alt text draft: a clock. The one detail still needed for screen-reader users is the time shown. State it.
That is 1:06
